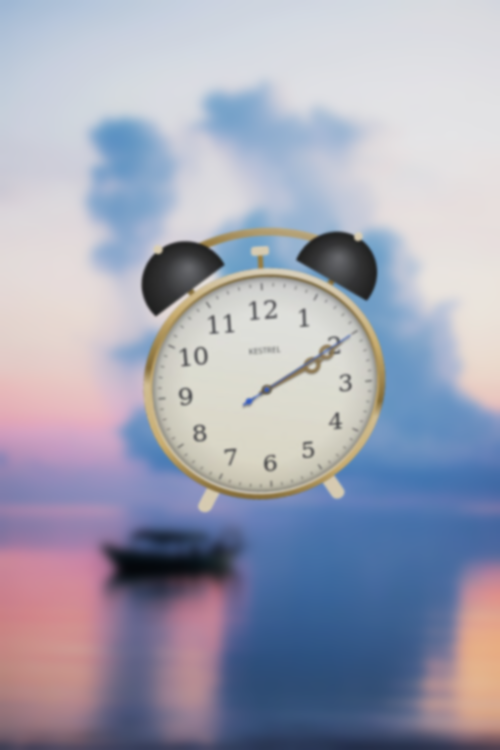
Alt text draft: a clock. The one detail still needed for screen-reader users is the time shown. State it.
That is 2:10:10
